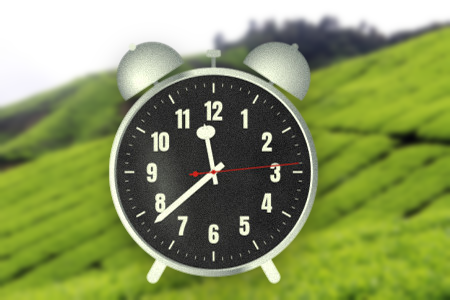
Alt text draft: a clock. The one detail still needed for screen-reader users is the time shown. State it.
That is 11:38:14
